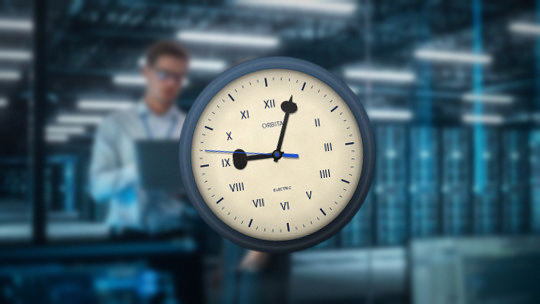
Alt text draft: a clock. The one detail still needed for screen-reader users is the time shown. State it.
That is 9:03:47
